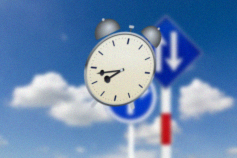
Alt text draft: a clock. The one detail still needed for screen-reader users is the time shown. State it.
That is 7:43
